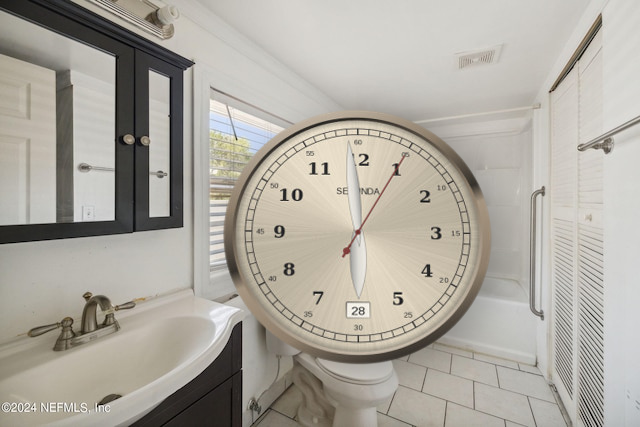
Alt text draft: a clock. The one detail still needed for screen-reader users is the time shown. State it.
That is 5:59:05
